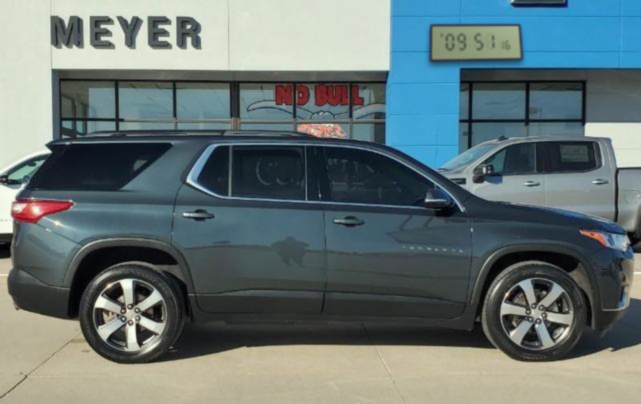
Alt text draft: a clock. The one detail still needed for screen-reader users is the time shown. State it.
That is 9:51
